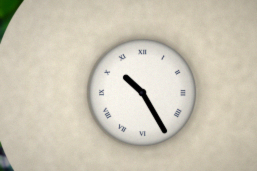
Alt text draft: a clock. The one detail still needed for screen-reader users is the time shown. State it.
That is 10:25
